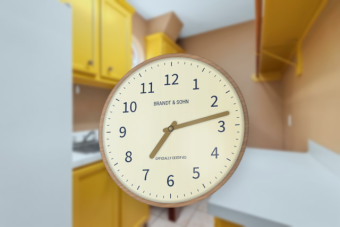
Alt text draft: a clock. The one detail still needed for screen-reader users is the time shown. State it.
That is 7:13
